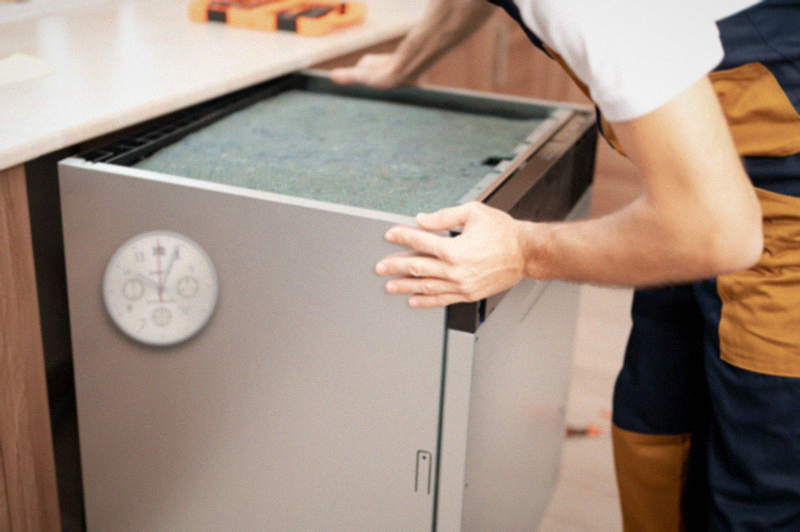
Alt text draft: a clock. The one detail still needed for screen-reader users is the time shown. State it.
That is 10:04
